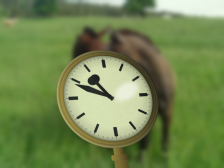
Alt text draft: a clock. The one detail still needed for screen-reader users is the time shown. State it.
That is 10:49
